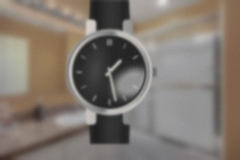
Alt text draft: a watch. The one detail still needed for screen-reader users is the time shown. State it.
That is 1:28
